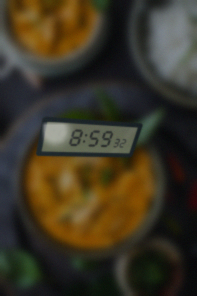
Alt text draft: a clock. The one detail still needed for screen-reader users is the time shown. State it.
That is 8:59:32
